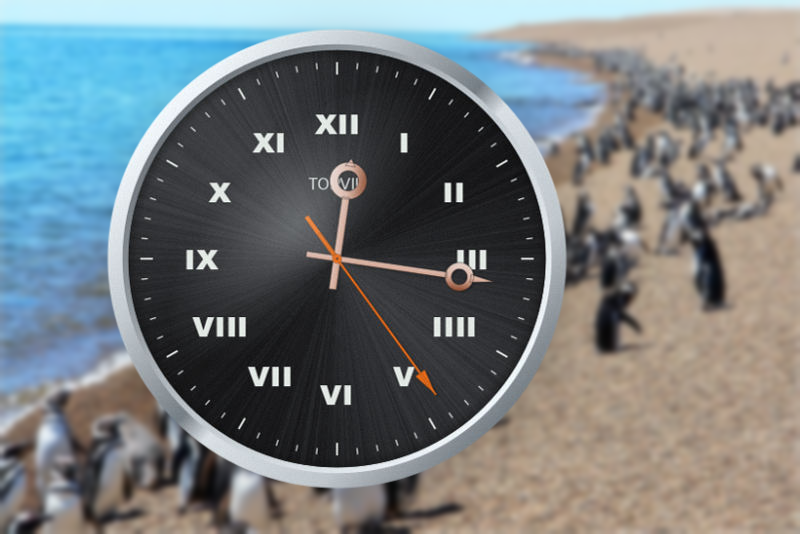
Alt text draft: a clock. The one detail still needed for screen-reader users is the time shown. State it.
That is 12:16:24
